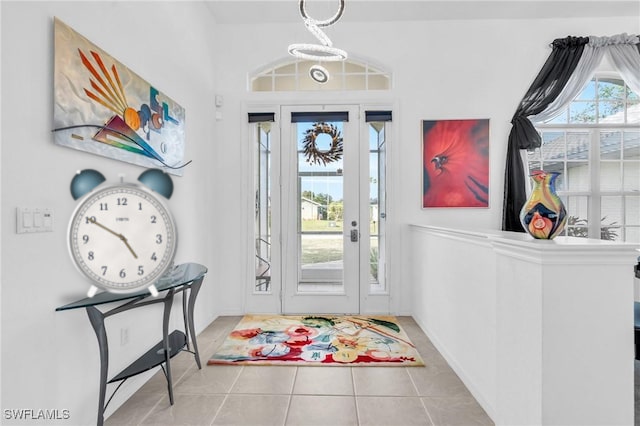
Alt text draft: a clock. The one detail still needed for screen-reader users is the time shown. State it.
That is 4:50
